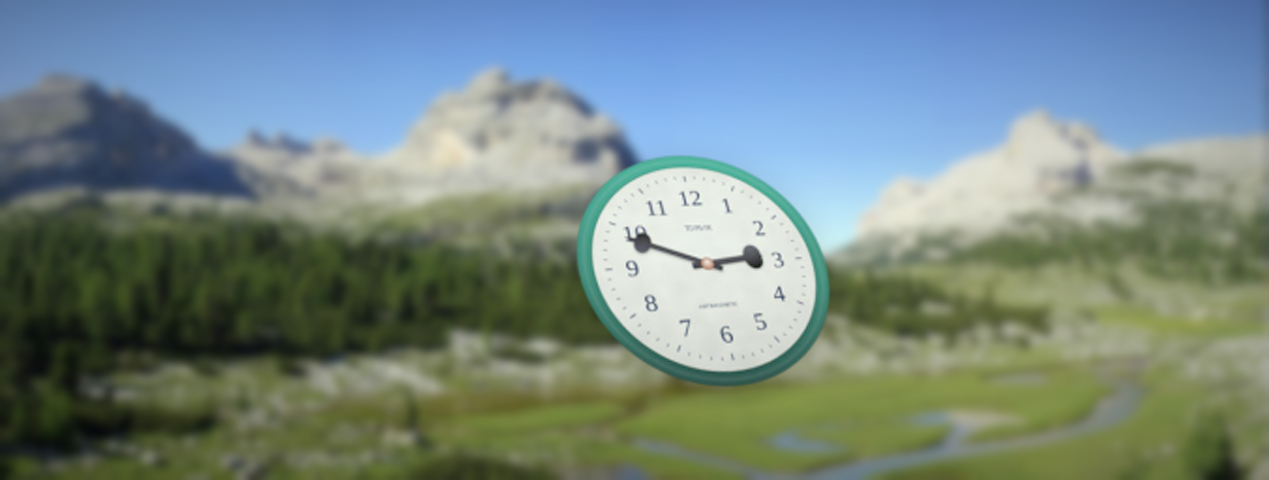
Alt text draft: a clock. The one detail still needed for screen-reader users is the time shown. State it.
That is 2:49
